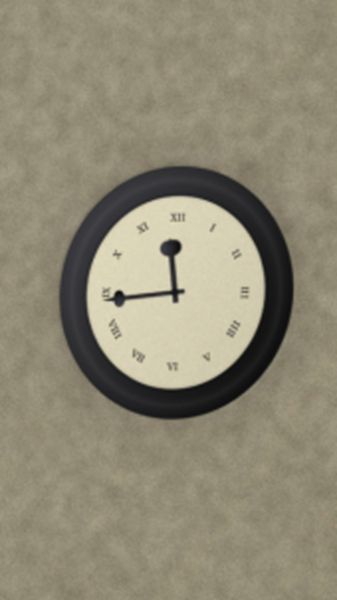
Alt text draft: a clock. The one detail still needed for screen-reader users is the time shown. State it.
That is 11:44
